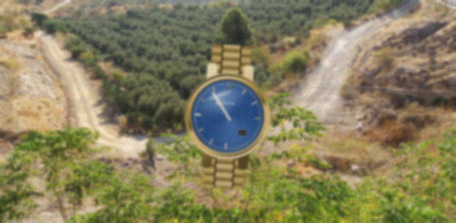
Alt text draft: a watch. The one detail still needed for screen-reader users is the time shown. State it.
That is 10:54
